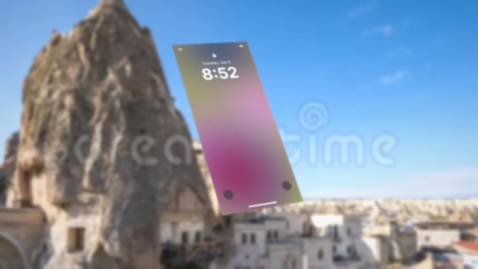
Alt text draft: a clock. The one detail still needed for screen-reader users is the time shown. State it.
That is 8:52
